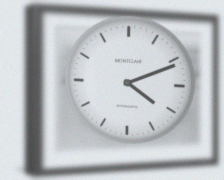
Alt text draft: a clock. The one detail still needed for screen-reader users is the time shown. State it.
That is 4:11
